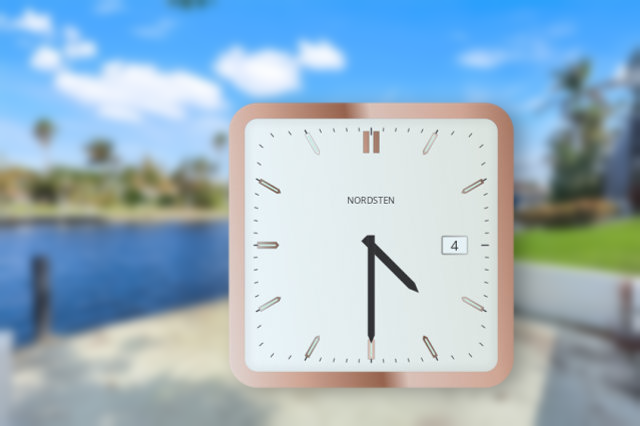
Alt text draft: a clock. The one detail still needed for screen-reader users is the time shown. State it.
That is 4:30
